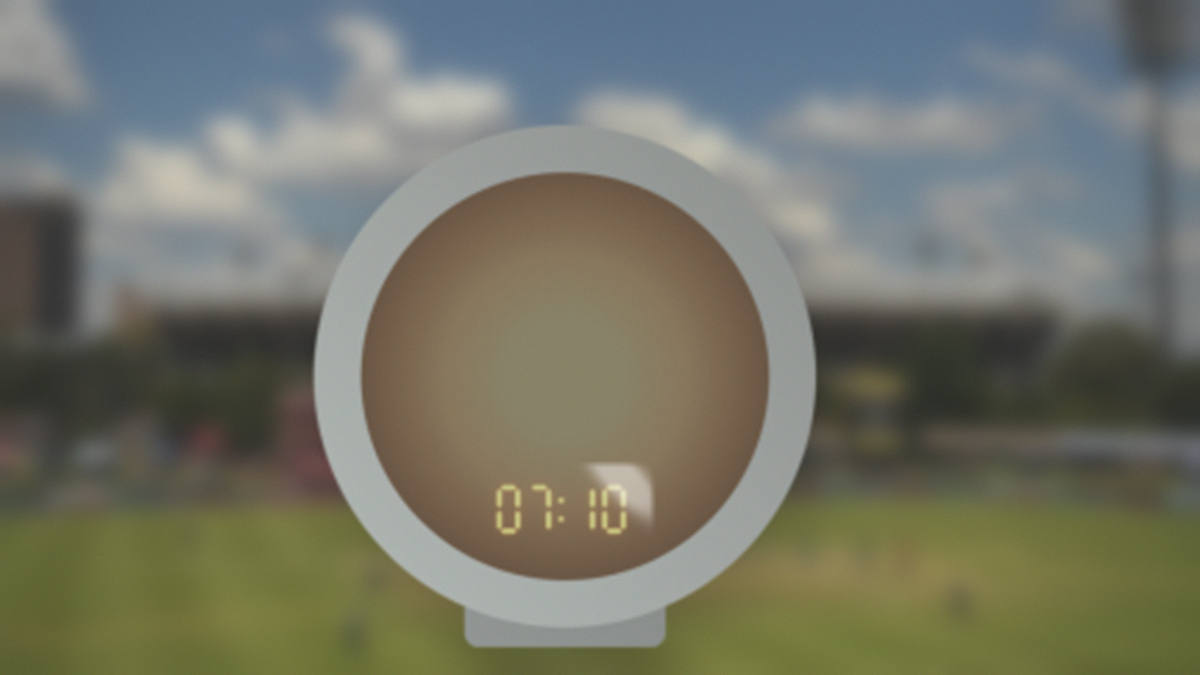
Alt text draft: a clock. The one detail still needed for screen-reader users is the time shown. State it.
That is 7:10
